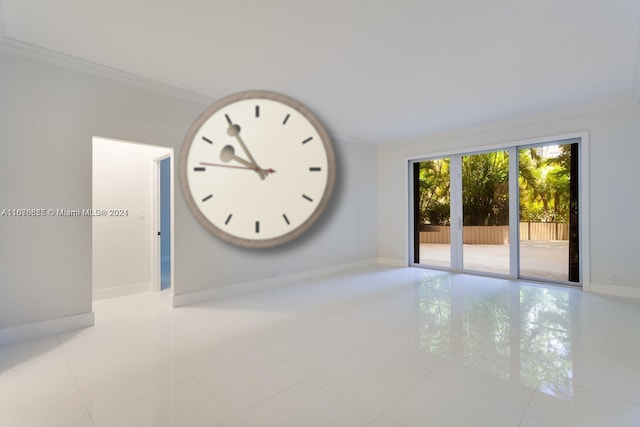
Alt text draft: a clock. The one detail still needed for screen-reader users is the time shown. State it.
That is 9:54:46
